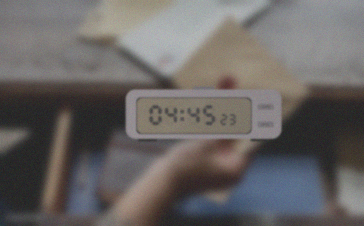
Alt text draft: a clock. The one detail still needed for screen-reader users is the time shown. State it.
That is 4:45:23
